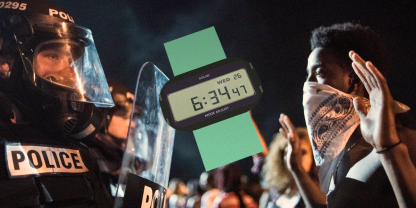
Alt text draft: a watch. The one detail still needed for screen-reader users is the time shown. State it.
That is 6:34:47
